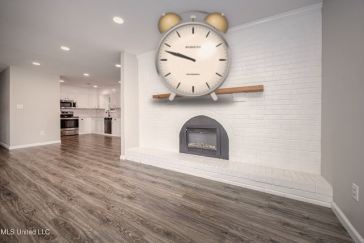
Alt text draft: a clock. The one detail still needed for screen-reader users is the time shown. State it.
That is 9:48
